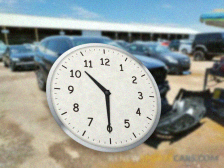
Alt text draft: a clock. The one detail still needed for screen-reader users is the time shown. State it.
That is 10:30
